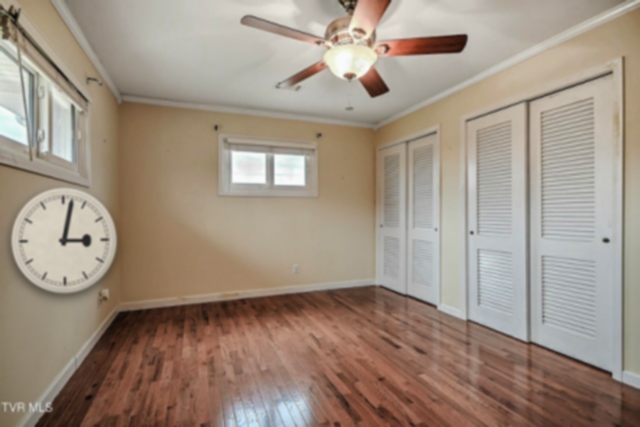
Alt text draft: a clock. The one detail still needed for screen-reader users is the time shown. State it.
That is 3:02
